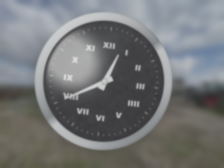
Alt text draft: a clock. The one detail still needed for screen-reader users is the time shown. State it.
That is 12:40
